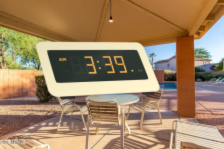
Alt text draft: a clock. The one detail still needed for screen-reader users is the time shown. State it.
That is 3:39
